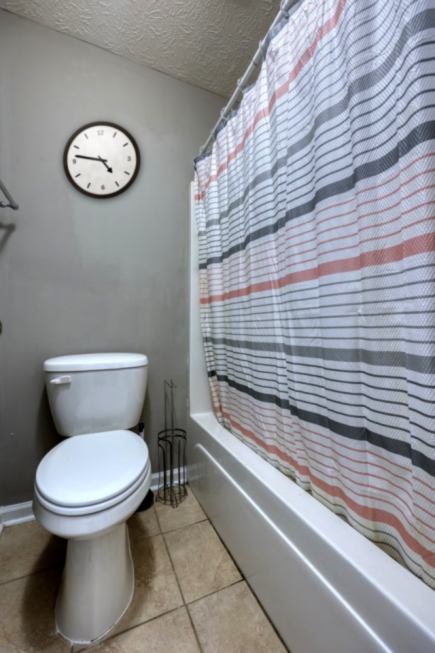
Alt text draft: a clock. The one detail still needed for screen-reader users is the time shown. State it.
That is 4:47
